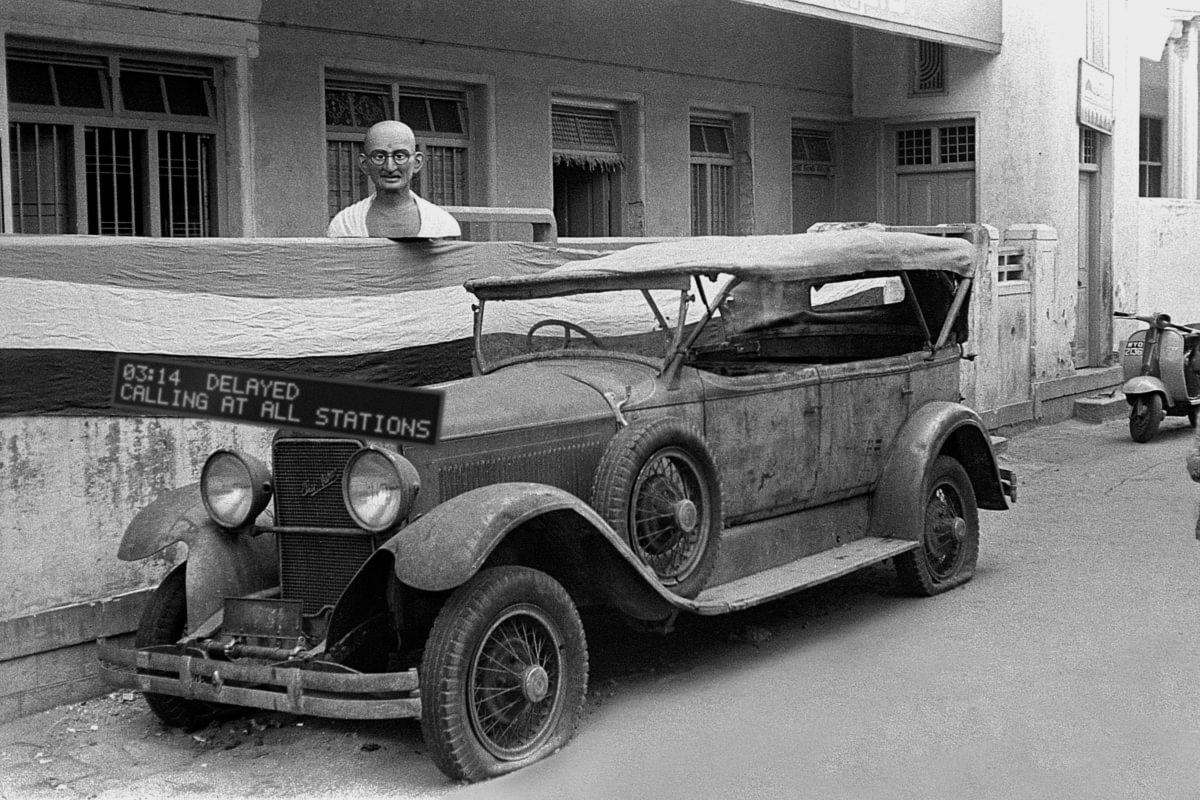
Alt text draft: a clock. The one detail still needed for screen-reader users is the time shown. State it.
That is 3:14
